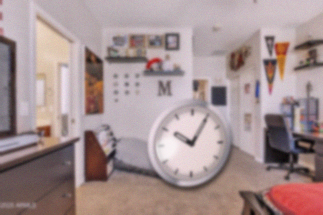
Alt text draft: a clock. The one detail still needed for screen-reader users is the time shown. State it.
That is 10:05
